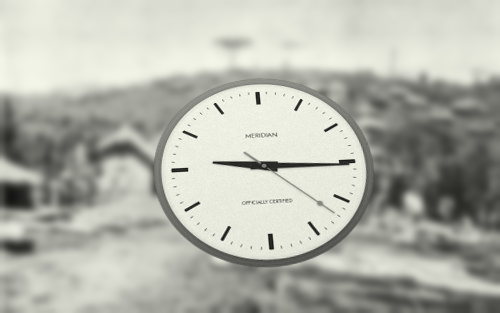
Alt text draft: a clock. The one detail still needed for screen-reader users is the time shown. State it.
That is 9:15:22
